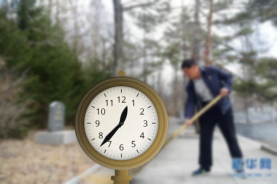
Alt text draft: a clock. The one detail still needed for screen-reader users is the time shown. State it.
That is 12:37
